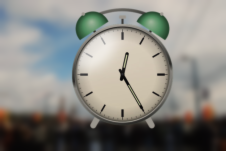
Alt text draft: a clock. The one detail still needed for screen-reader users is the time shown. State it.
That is 12:25
